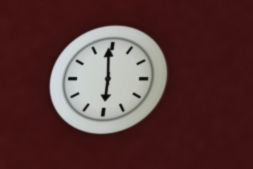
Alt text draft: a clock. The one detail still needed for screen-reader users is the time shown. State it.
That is 5:59
